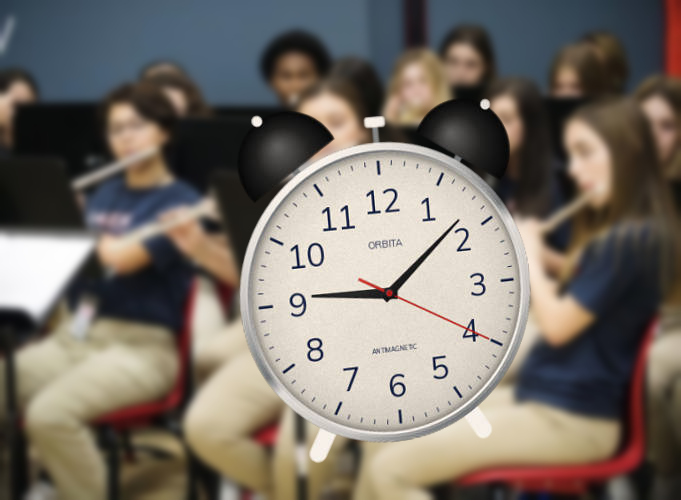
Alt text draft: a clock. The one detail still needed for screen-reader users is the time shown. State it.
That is 9:08:20
